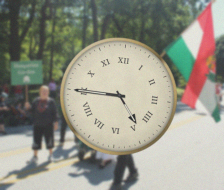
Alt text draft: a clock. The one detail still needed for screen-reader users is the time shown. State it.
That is 4:45
